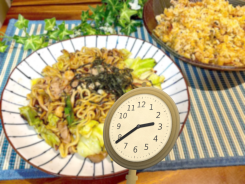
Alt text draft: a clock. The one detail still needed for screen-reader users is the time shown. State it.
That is 2:39
